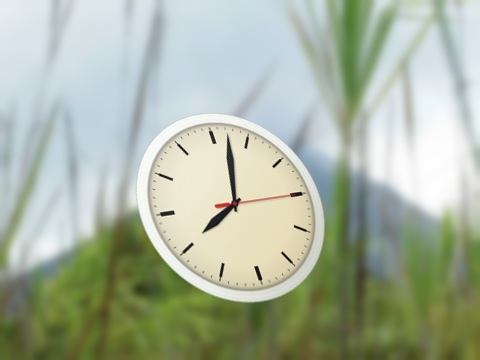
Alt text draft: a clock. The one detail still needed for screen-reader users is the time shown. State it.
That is 8:02:15
